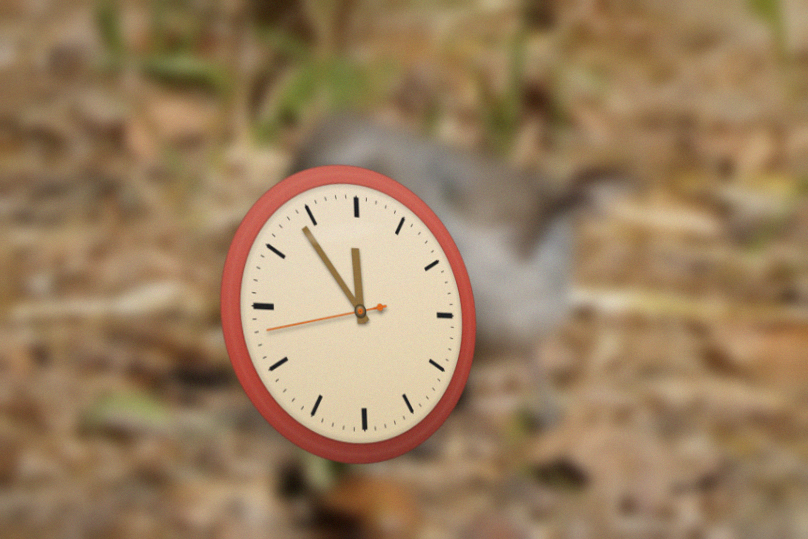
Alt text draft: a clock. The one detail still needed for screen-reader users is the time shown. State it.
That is 11:53:43
